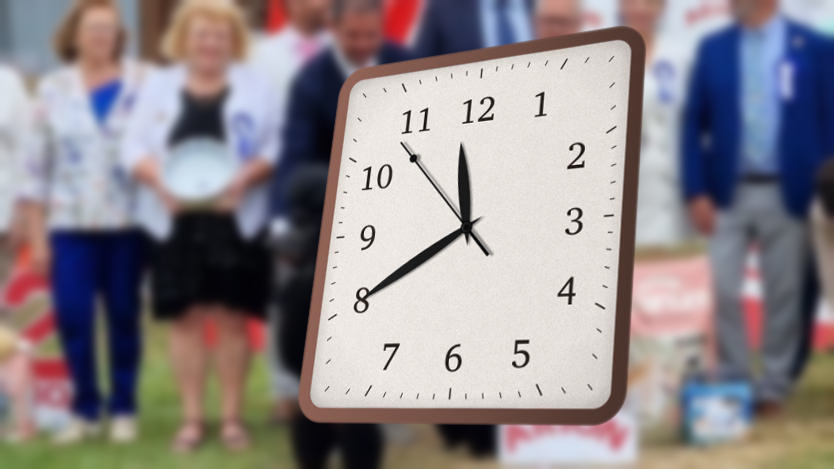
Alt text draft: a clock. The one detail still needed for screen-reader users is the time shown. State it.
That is 11:39:53
